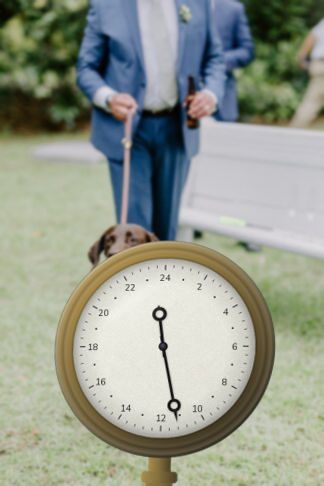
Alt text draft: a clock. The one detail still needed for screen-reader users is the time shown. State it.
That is 23:28
